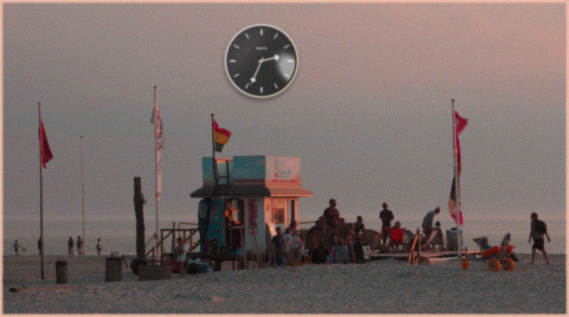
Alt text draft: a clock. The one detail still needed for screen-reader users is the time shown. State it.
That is 2:34
